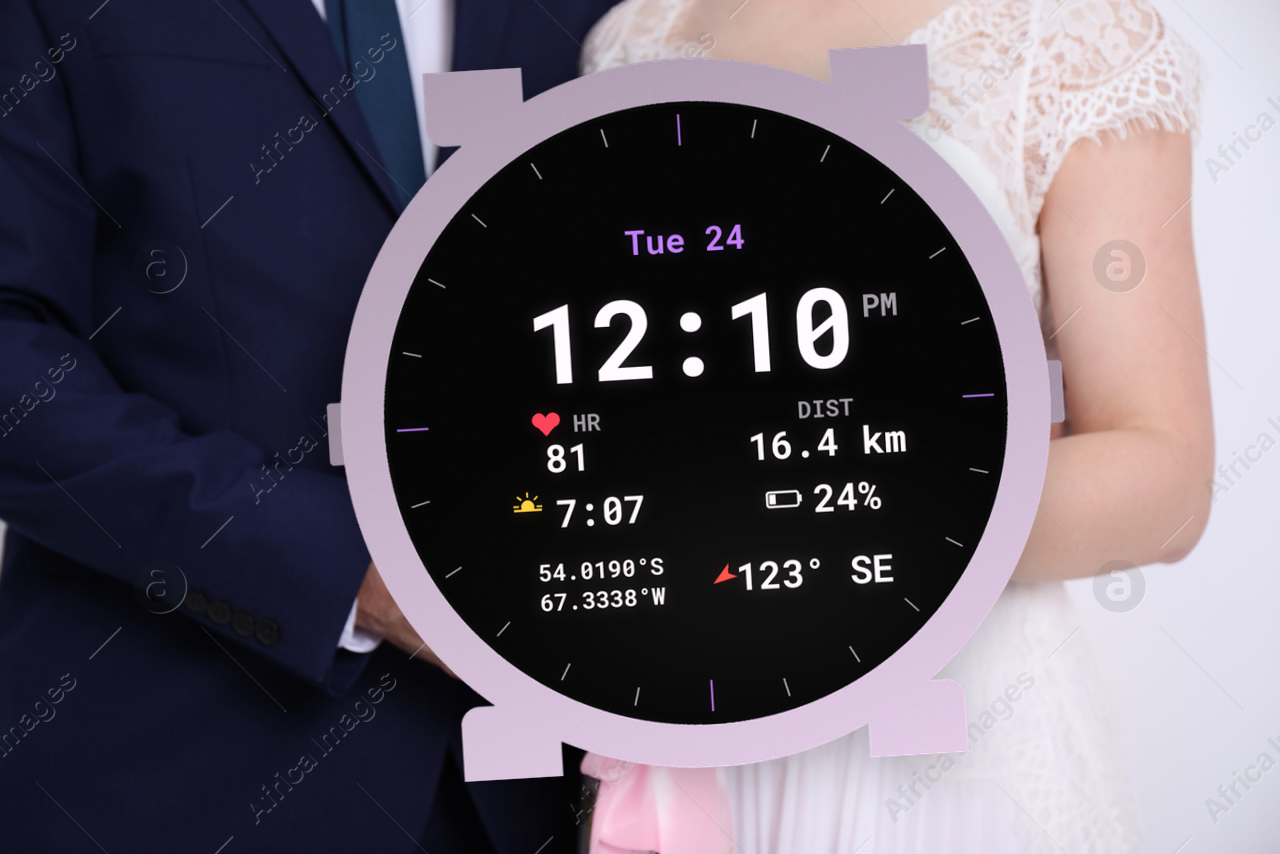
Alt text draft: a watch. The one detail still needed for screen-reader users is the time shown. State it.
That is 12:10
